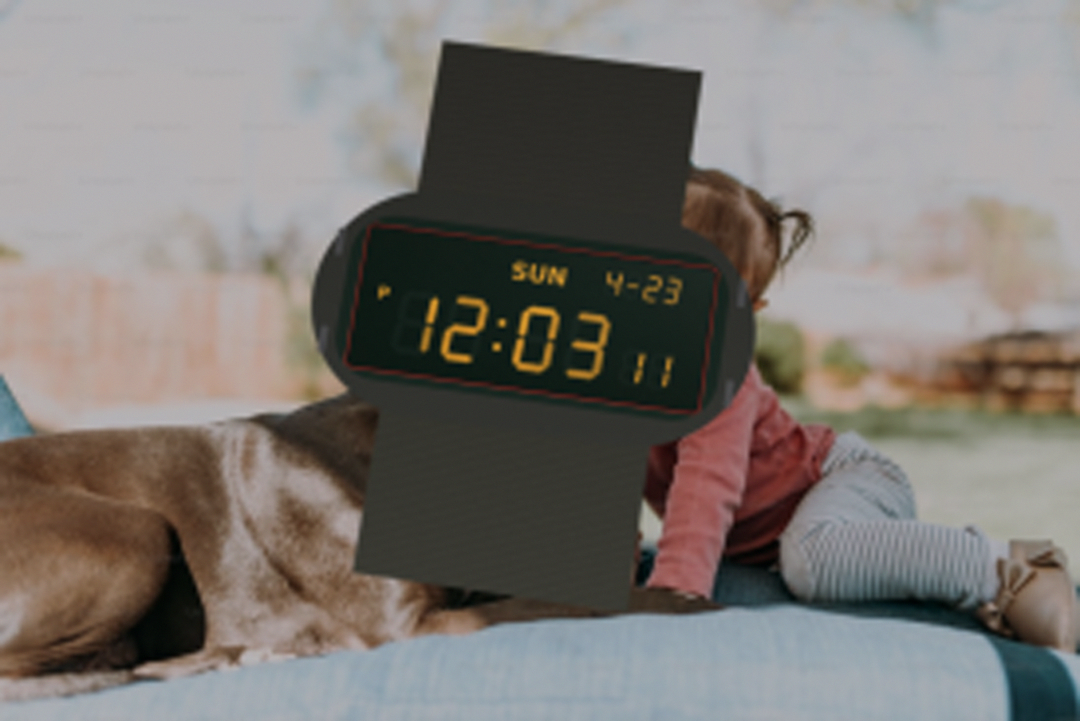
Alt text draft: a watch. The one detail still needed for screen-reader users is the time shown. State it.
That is 12:03:11
